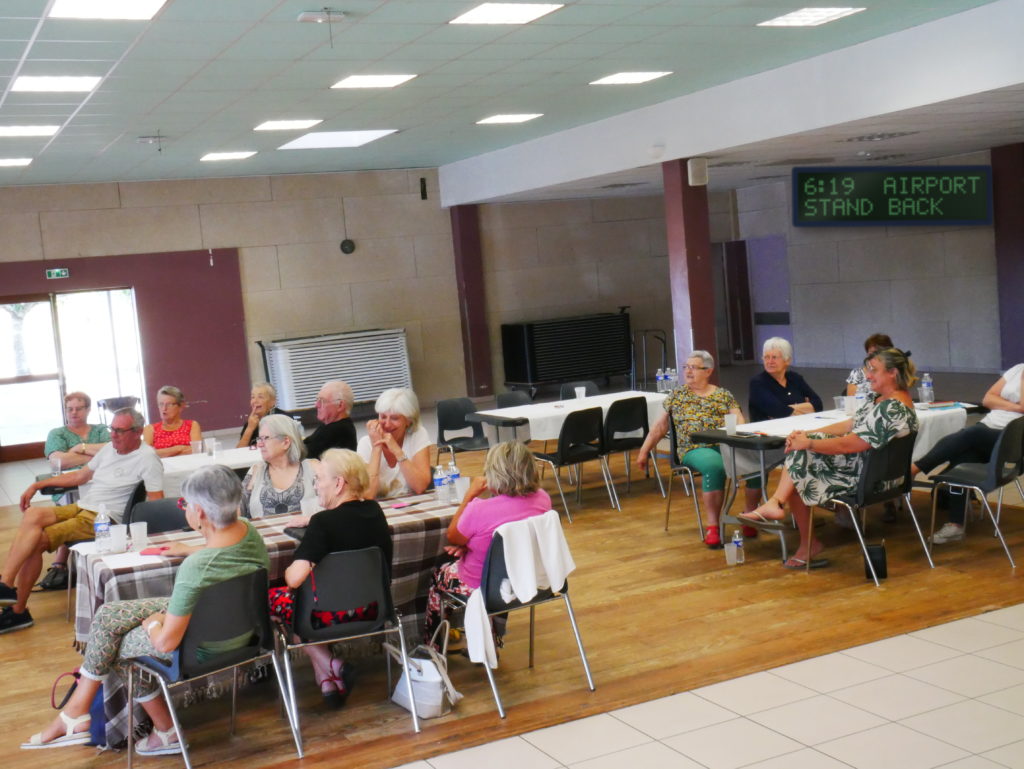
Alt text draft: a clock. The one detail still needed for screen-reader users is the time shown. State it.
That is 6:19
